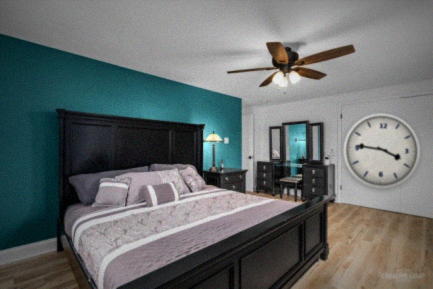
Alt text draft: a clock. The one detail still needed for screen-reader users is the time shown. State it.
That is 3:46
